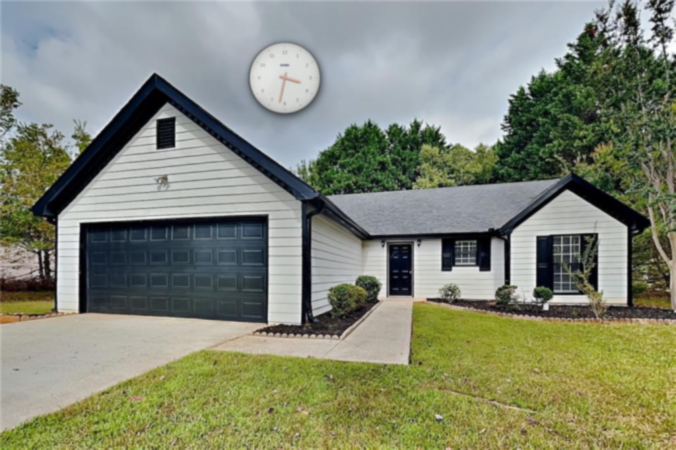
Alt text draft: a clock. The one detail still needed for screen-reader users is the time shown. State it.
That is 3:32
